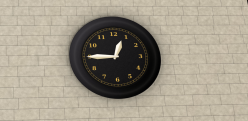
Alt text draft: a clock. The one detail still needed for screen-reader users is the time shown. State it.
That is 12:45
